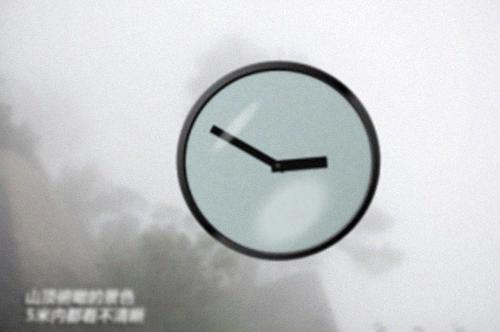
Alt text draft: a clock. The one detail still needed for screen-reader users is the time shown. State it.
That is 2:50
